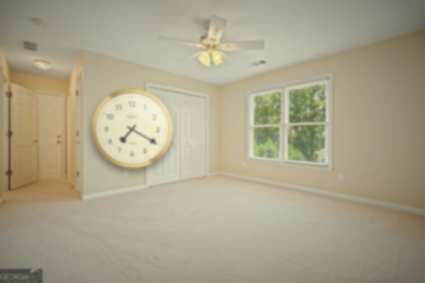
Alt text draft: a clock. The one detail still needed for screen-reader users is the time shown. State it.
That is 7:20
